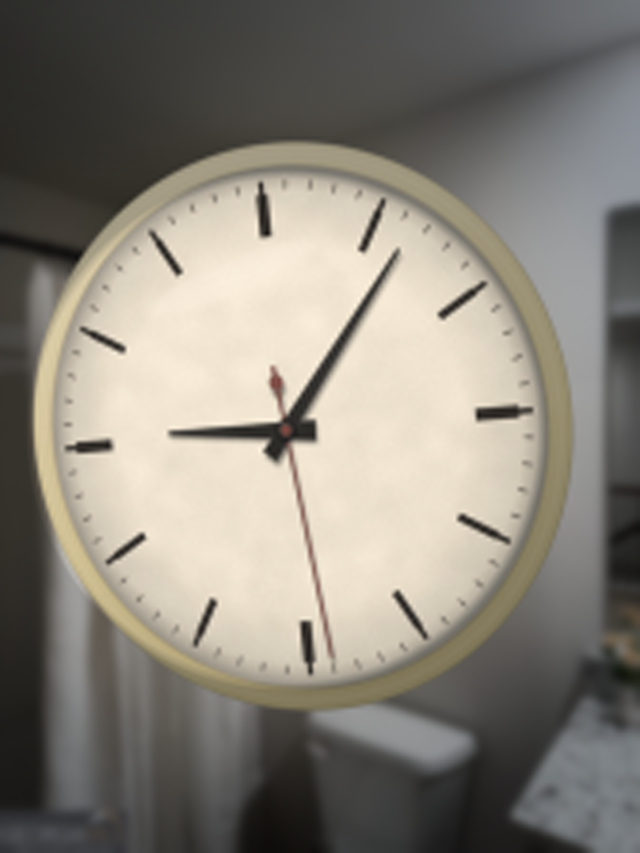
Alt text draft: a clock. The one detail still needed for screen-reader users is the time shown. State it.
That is 9:06:29
